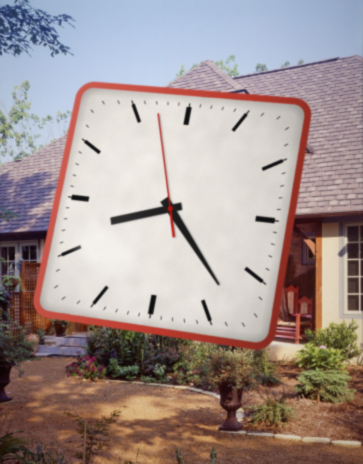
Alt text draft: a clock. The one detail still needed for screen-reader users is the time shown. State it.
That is 8:22:57
